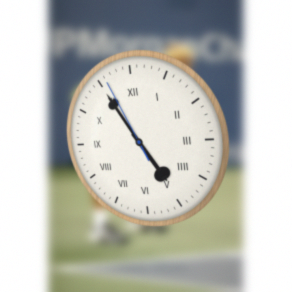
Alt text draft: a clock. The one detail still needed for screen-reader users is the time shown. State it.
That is 4:54:56
